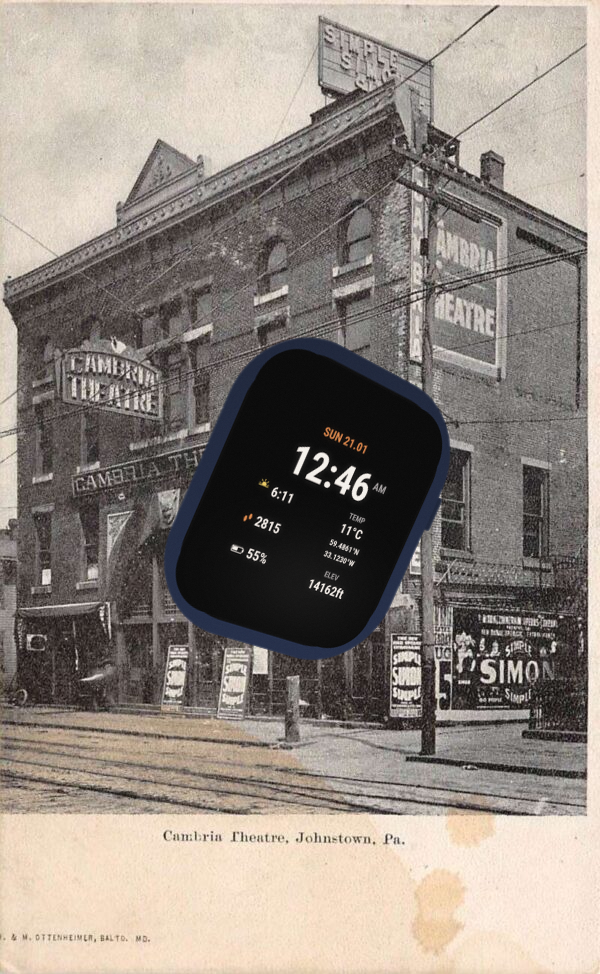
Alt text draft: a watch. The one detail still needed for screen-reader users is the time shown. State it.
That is 12:46
